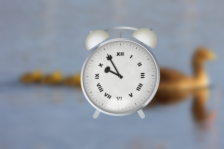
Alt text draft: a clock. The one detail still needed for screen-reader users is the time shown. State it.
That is 9:55
